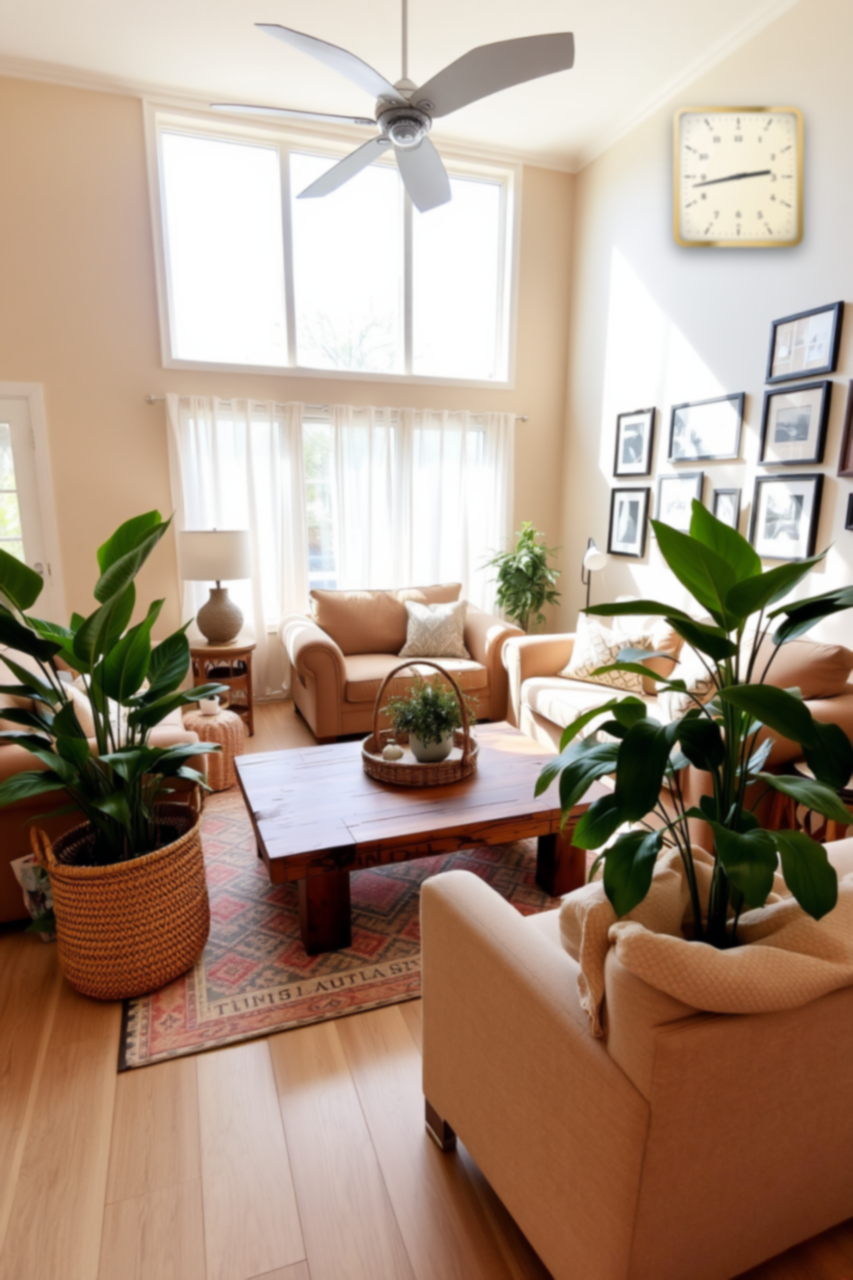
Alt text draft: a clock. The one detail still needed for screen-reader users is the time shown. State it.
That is 2:43
